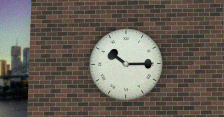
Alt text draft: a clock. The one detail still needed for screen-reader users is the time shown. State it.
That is 10:15
